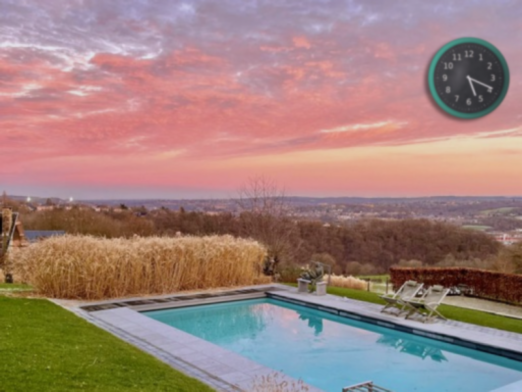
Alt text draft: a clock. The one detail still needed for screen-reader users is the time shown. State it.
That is 5:19
